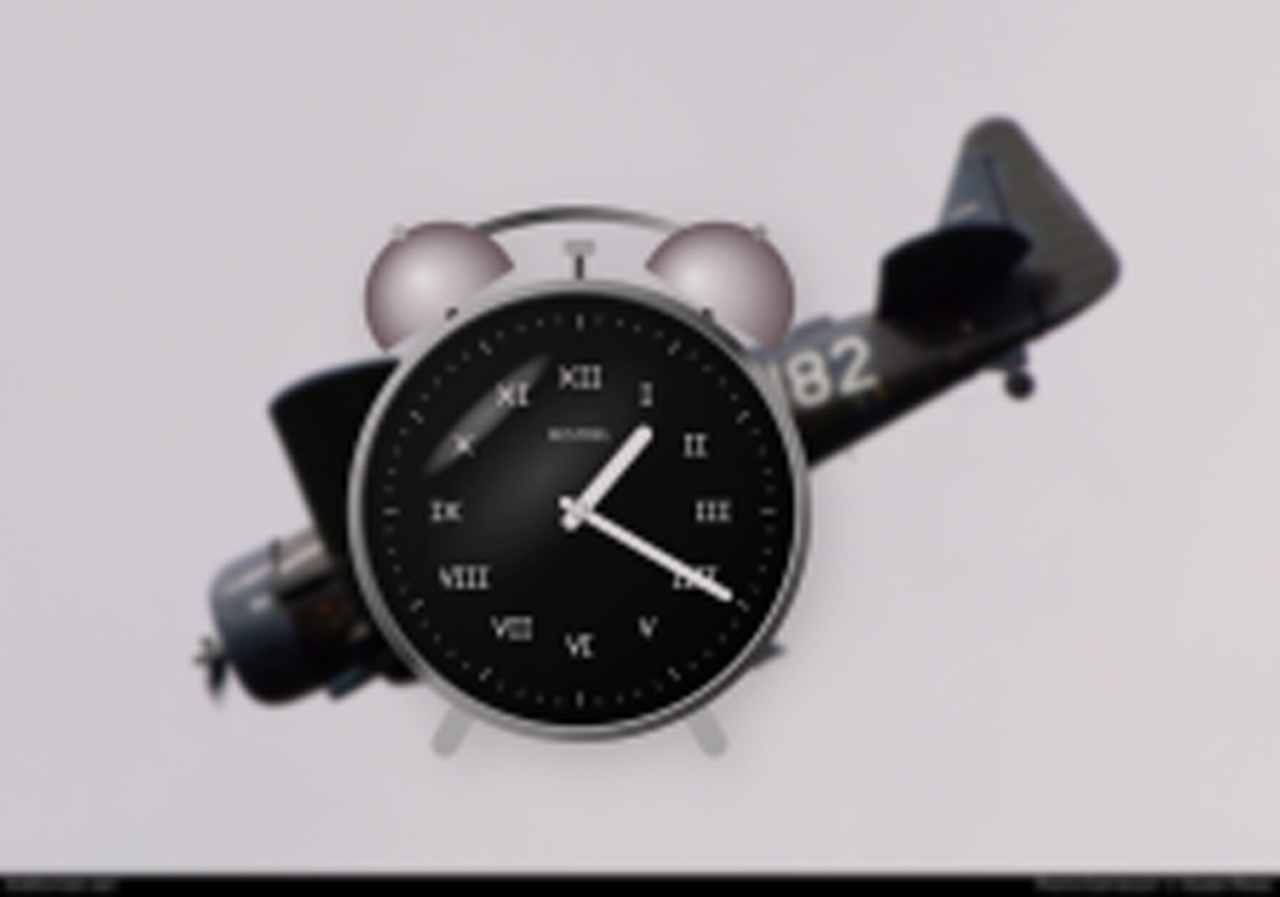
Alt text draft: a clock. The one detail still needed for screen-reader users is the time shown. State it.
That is 1:20
